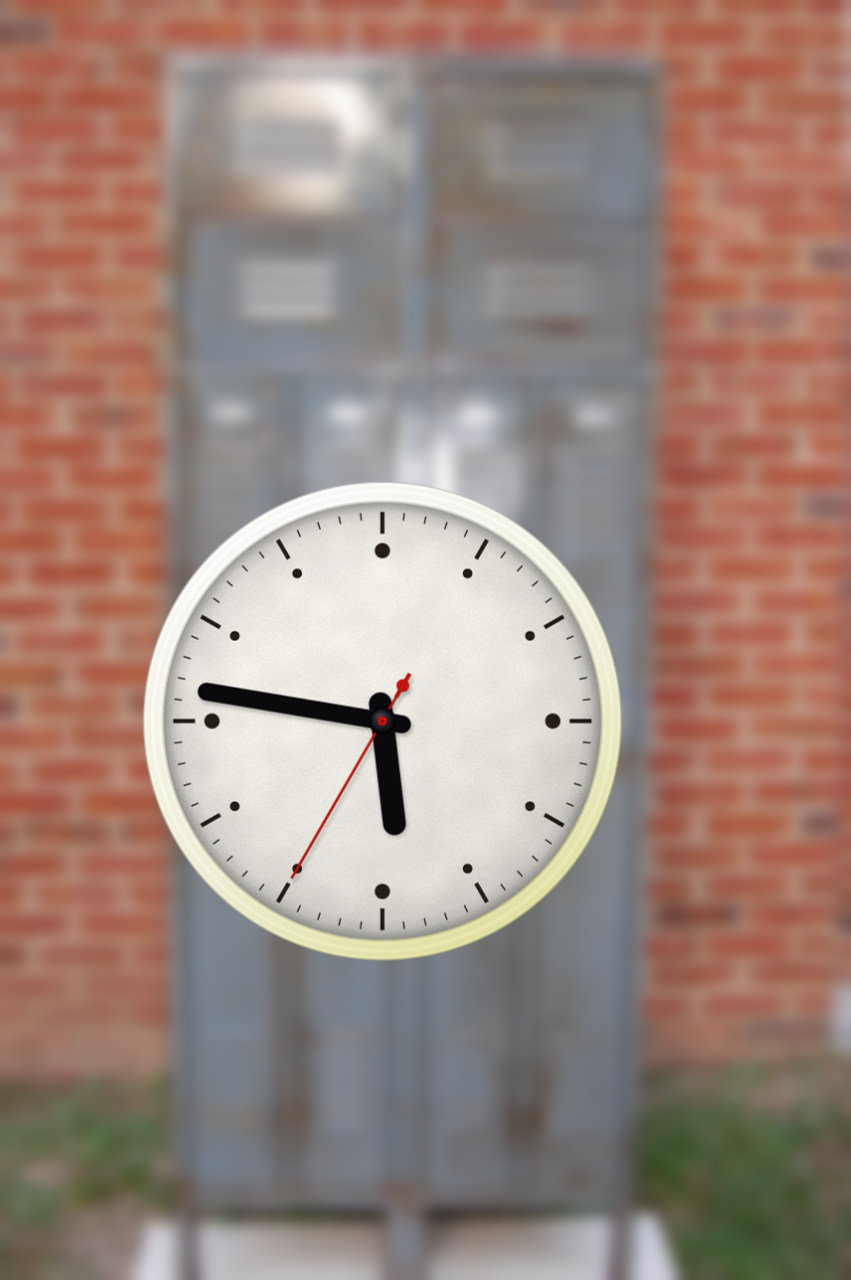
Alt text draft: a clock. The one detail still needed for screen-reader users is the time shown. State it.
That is 5:46:35
